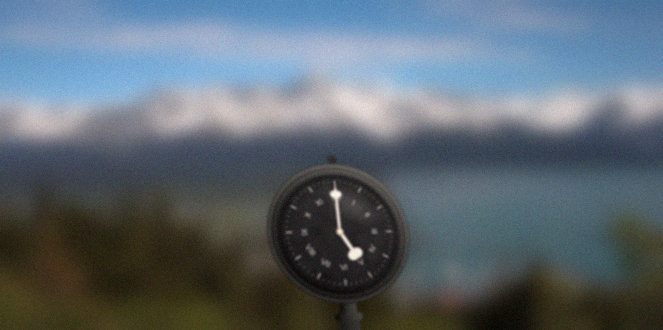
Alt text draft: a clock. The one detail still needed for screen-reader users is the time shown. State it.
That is 5:00
